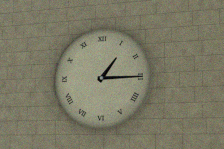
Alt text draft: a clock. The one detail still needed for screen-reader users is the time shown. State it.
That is 1:15
